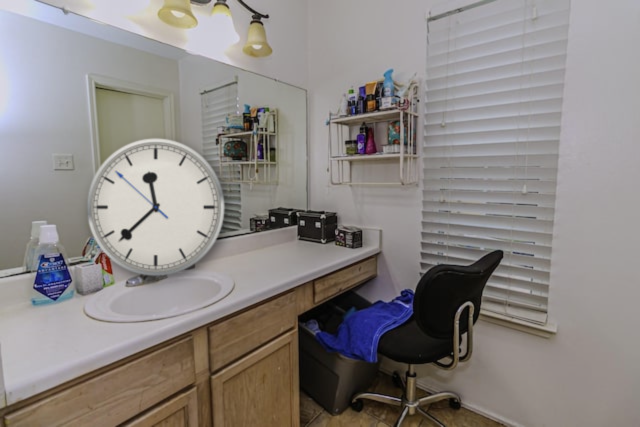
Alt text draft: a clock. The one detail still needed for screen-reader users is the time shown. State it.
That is 11:37:52
